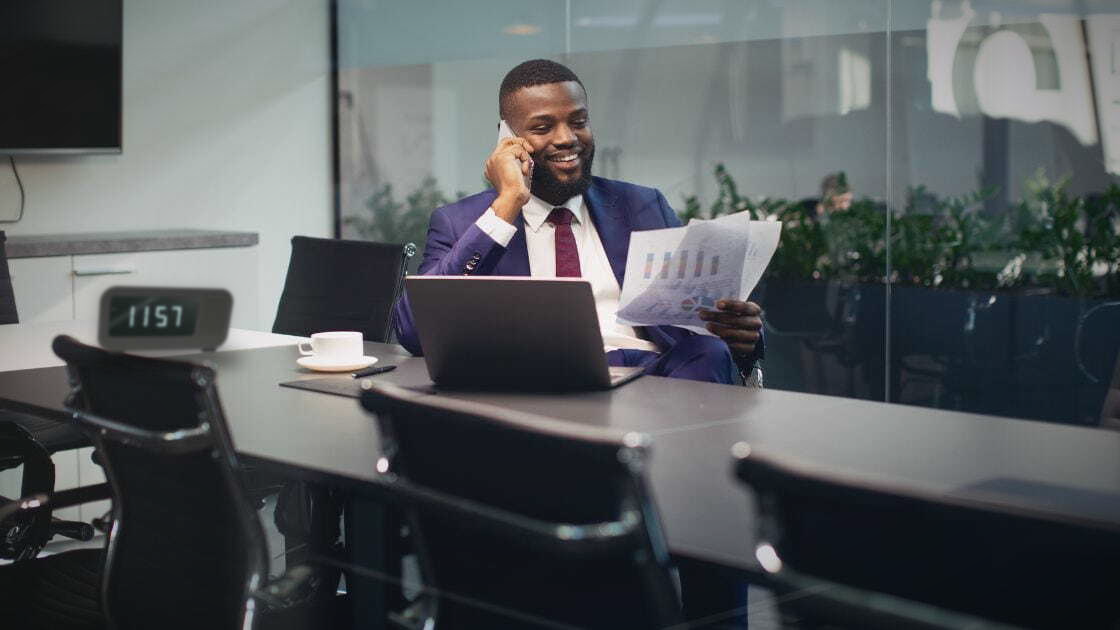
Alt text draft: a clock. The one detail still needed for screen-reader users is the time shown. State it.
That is 11:57
